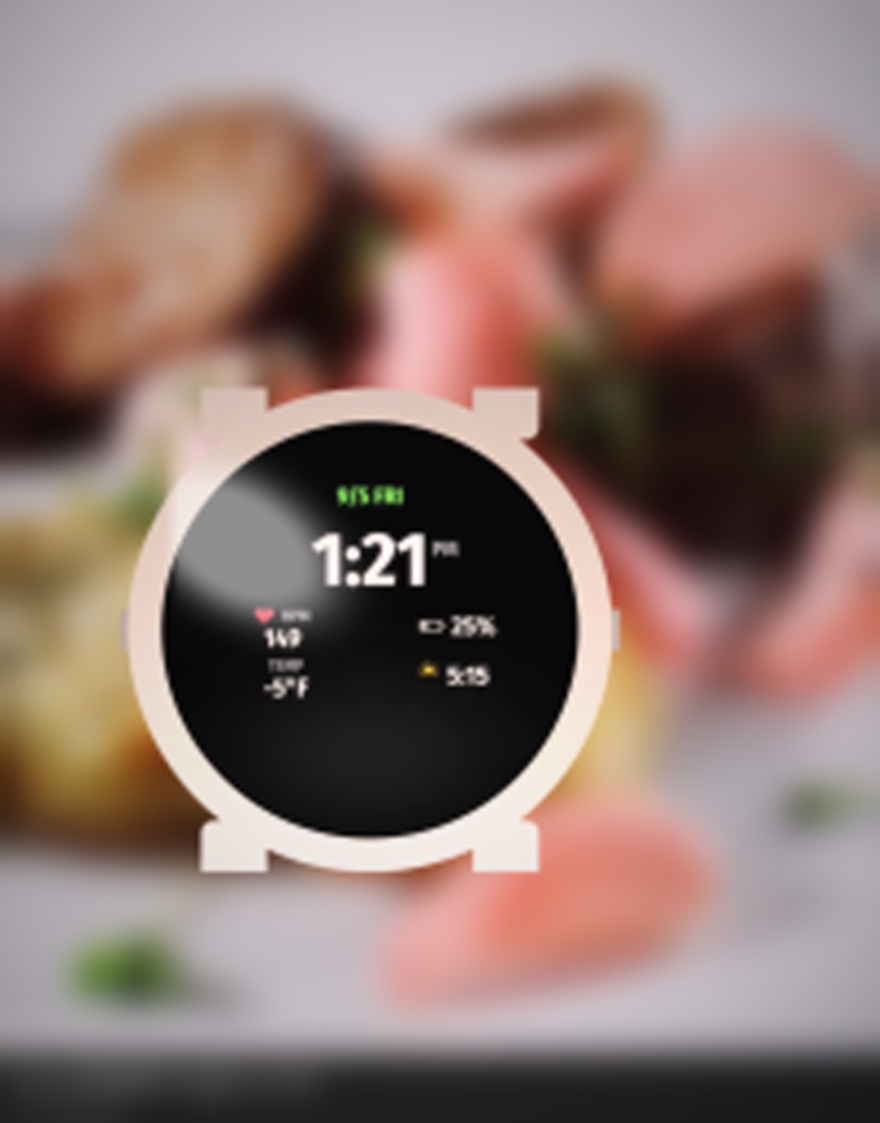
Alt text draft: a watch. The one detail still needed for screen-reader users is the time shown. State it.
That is 1:21
